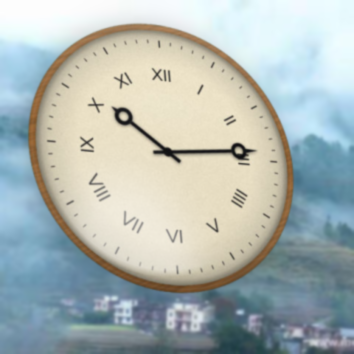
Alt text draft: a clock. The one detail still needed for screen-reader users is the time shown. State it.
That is 10:14
